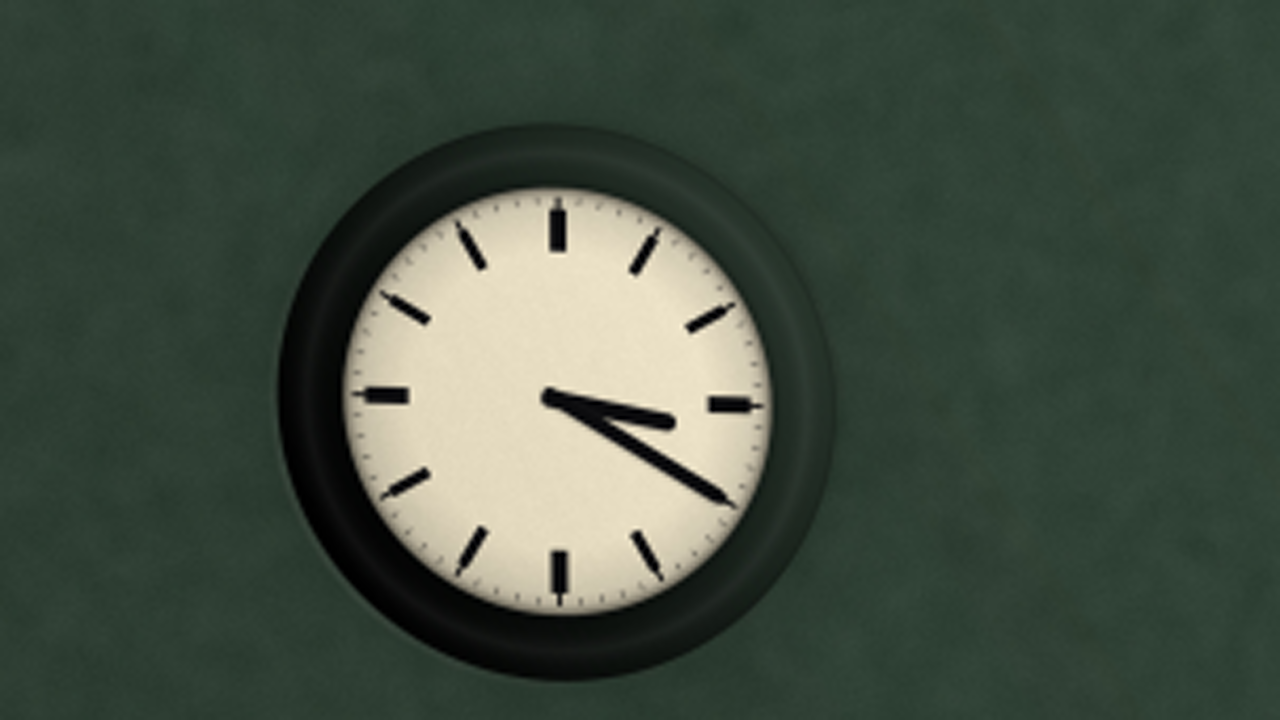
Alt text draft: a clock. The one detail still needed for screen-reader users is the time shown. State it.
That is 3:20
